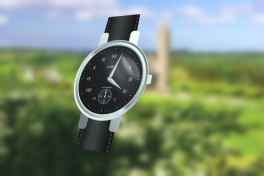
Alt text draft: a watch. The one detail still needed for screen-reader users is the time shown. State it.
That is 4:03
